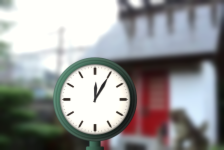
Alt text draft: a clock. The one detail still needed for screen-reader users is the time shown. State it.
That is 12:05
